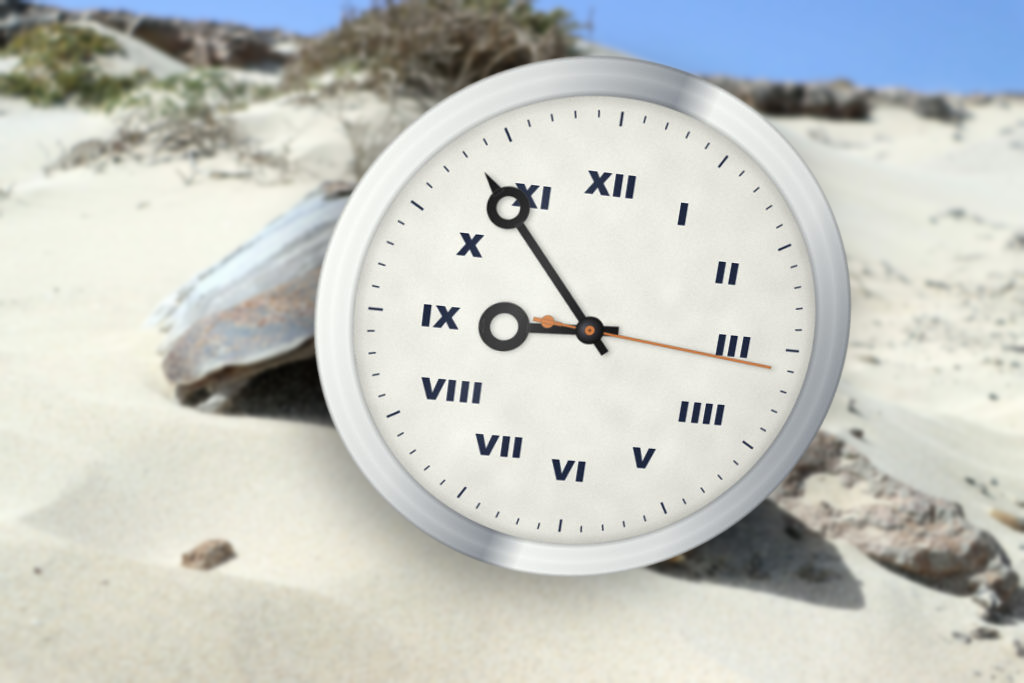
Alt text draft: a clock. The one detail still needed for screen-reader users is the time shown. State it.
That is 8:53:16
